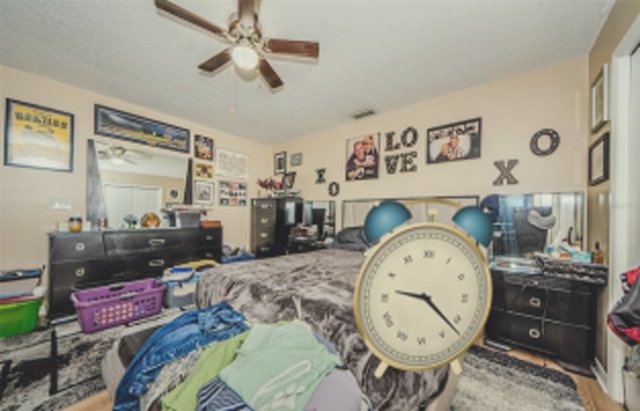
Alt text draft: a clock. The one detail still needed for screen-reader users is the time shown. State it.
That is 9:22
